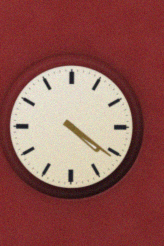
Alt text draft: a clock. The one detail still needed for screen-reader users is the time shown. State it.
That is 4:21
